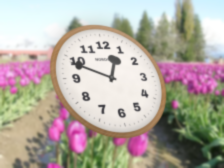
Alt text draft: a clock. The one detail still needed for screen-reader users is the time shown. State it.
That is 12:49
